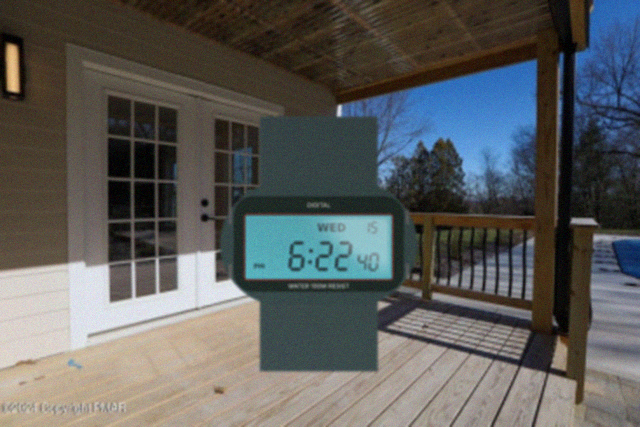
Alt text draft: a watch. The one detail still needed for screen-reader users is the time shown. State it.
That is 6:22:40
